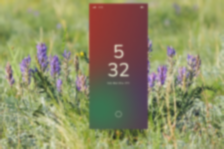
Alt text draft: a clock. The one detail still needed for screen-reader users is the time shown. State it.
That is 5:32
